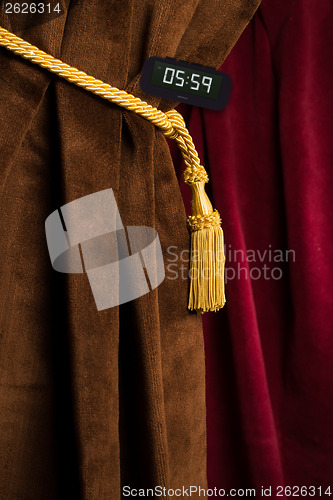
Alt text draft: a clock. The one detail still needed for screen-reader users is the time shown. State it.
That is 5:59
